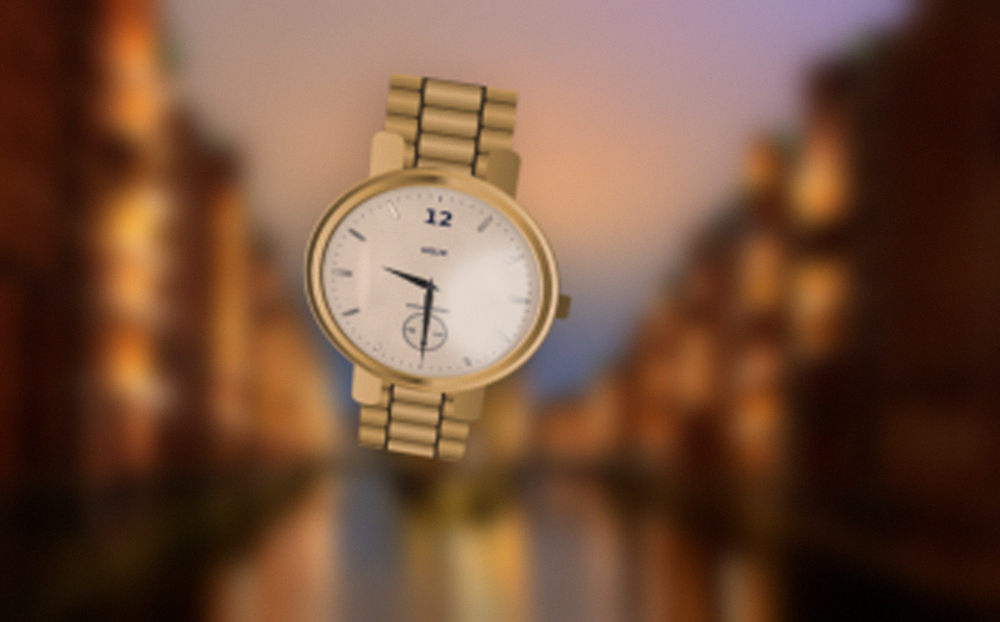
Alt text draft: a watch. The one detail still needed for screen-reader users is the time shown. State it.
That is 9:30
